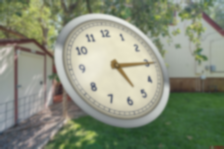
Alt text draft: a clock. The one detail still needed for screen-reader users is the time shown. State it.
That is 5:15
